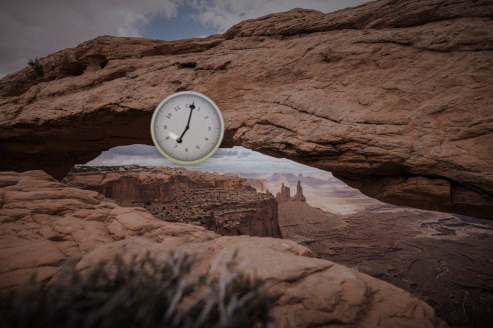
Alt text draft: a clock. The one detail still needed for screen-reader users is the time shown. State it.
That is 7:02
